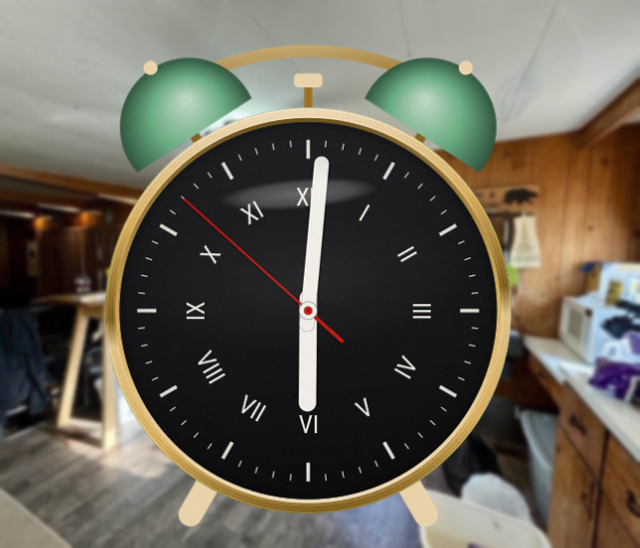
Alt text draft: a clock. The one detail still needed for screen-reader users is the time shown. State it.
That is 6:00:52
